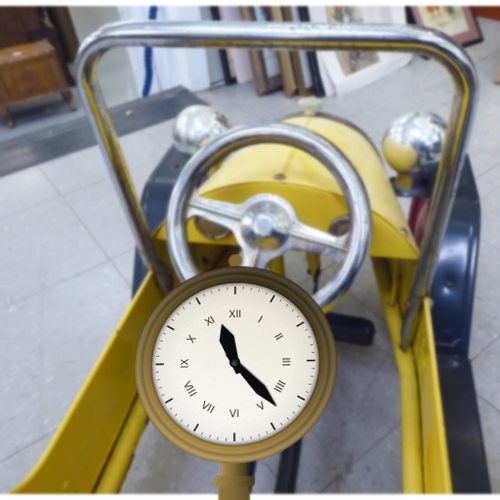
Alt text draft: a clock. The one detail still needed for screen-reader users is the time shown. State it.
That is 11:23
